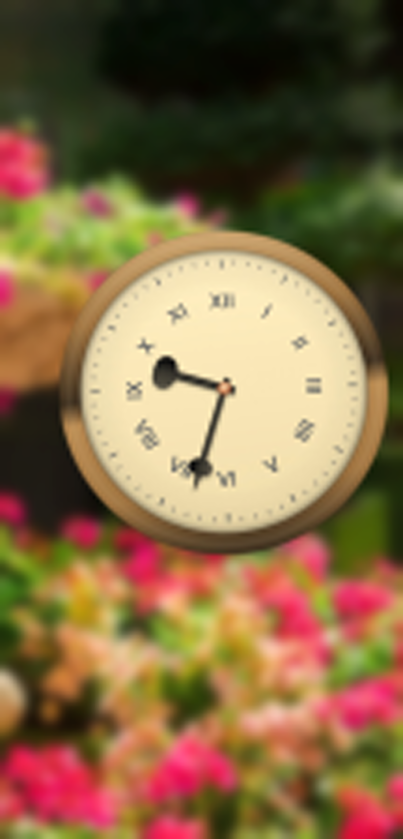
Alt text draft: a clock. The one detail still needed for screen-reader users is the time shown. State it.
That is 9:33
